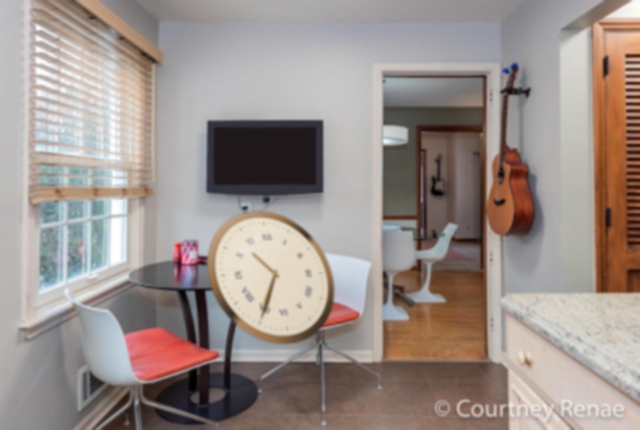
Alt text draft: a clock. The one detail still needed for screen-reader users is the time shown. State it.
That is 10:35
